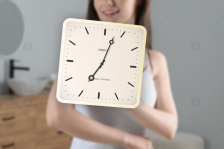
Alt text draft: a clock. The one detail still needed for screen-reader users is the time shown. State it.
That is 7:03
